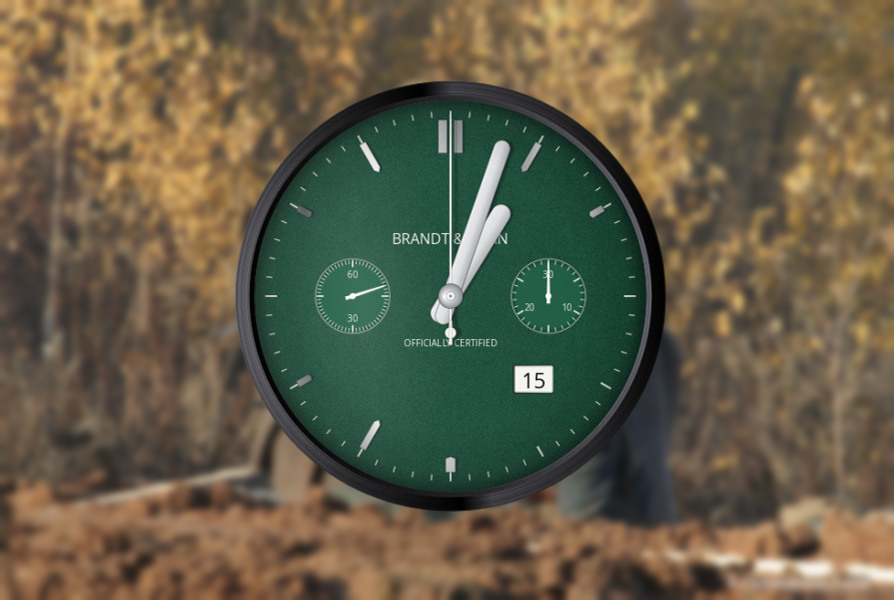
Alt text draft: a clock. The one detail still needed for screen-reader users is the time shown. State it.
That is 1:03:12
